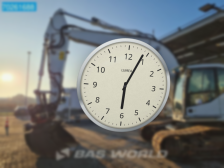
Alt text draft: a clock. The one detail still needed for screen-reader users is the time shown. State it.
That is 6:04
